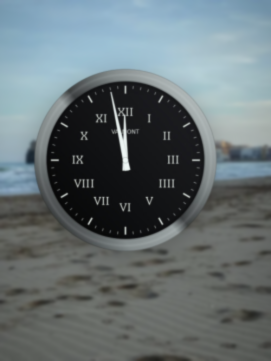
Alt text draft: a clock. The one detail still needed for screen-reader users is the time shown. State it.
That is 11:58
